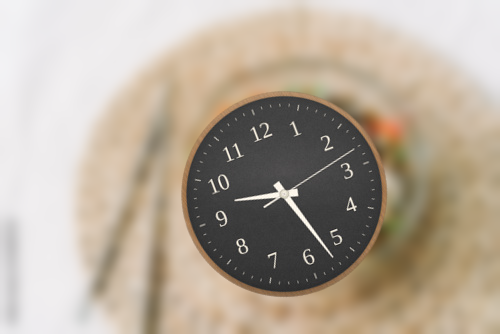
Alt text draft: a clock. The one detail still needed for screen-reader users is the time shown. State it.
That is 9:27:13
